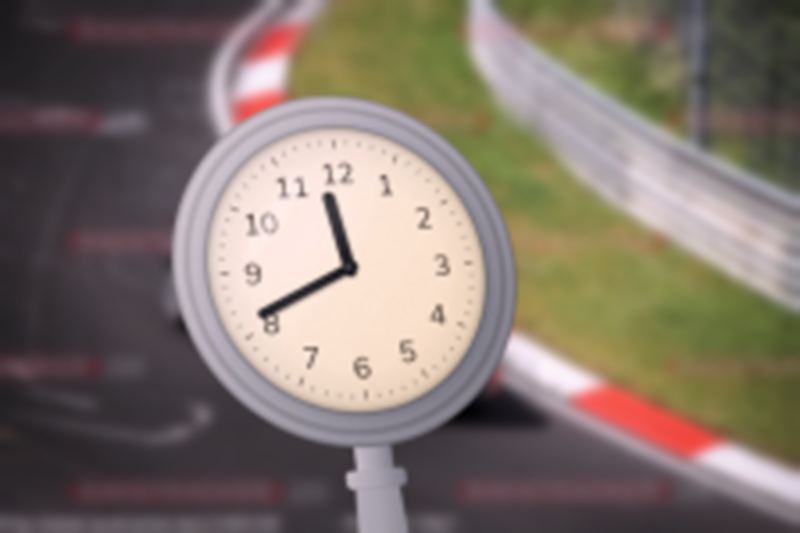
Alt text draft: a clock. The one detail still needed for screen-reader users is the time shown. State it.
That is 11:41
